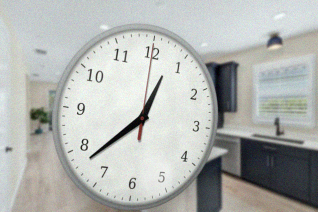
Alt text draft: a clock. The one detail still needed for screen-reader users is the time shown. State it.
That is 12:38:00
